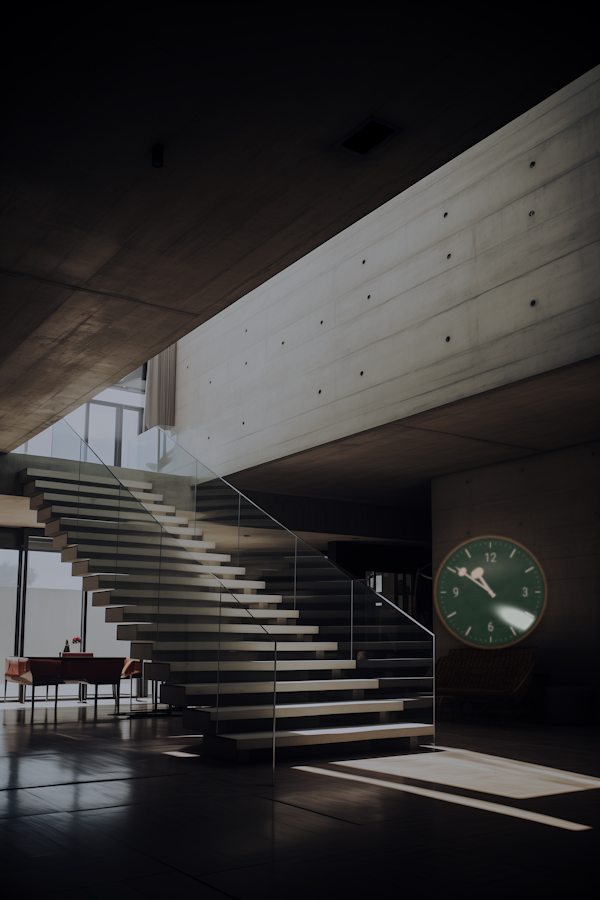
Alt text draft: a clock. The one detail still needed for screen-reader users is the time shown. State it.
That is 10:51
